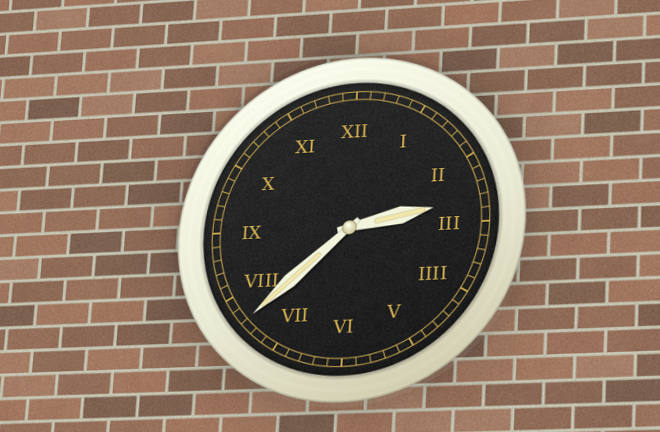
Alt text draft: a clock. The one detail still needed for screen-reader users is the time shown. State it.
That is 2:38
